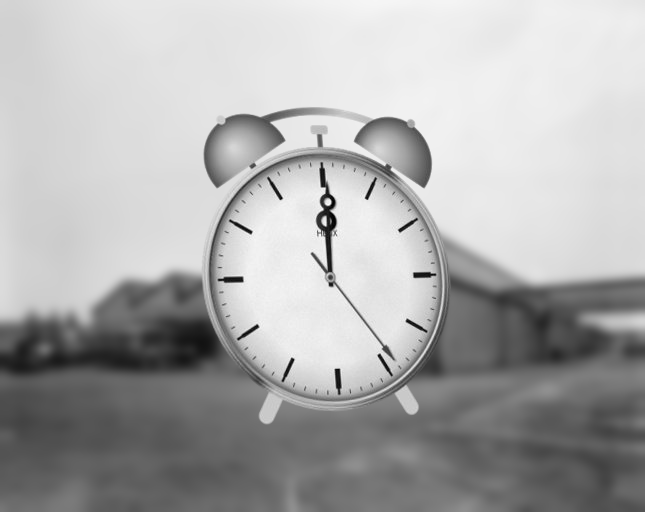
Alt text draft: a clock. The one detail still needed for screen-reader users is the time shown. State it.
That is 12:00:24
